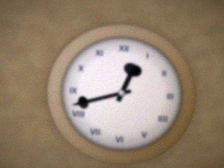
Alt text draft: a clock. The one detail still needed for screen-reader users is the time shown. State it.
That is 12:42
